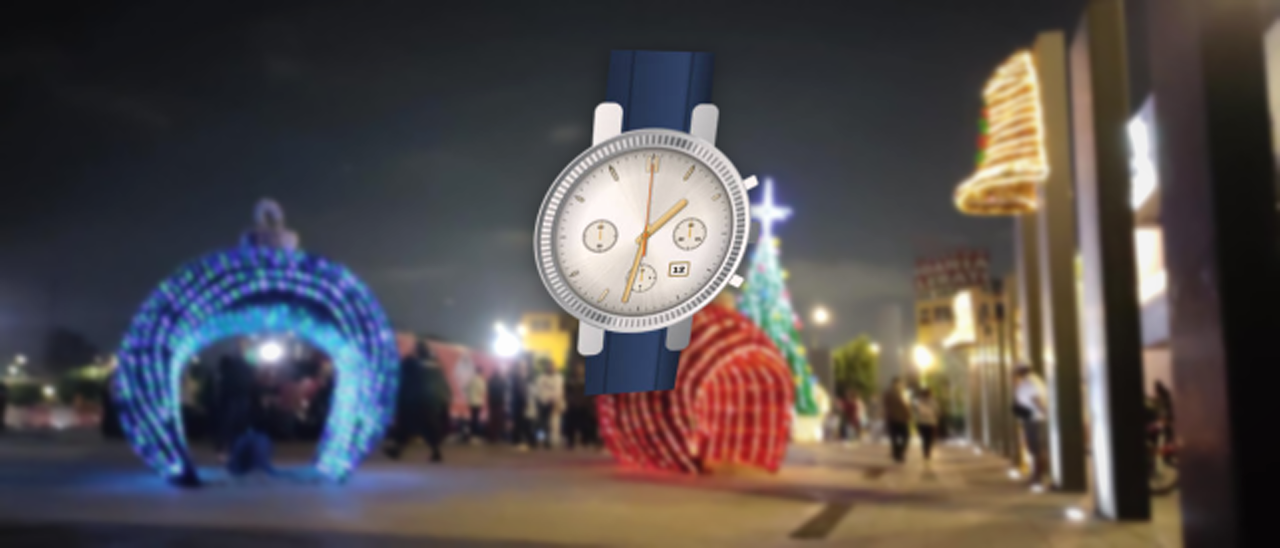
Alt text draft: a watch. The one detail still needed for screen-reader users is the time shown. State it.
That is 1:32
